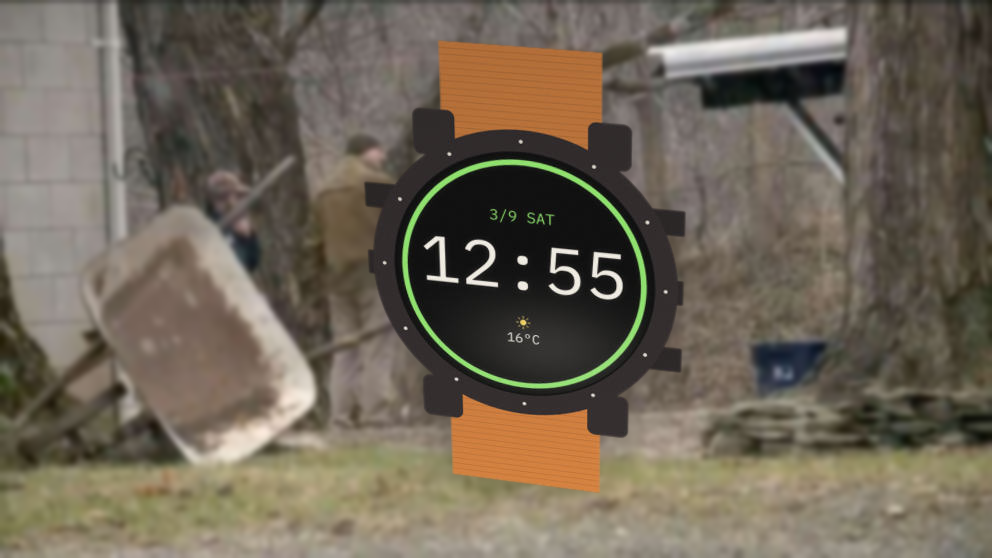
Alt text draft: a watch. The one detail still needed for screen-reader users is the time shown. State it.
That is 12:55
